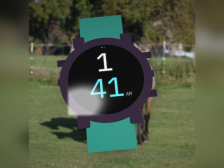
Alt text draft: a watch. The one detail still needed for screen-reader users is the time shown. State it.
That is 1:41
